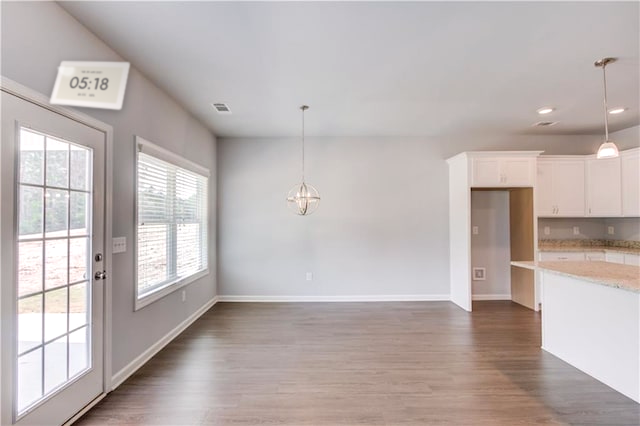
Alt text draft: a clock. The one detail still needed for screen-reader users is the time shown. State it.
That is 5:18
